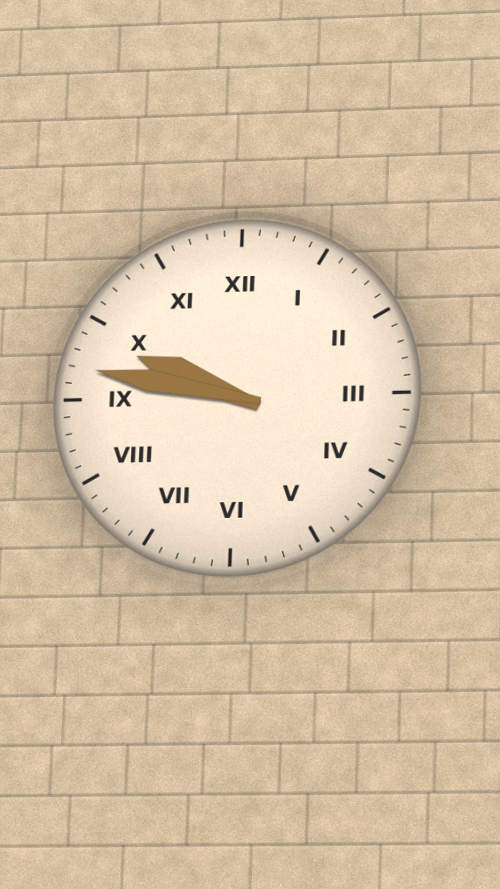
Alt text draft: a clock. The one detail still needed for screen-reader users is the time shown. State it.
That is 9:47
